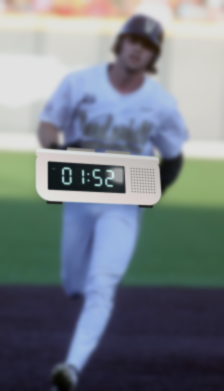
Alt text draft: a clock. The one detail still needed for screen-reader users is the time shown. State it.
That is 1:52
